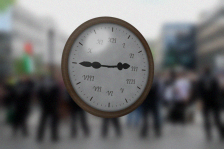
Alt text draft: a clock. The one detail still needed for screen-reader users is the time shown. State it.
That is 2:45
